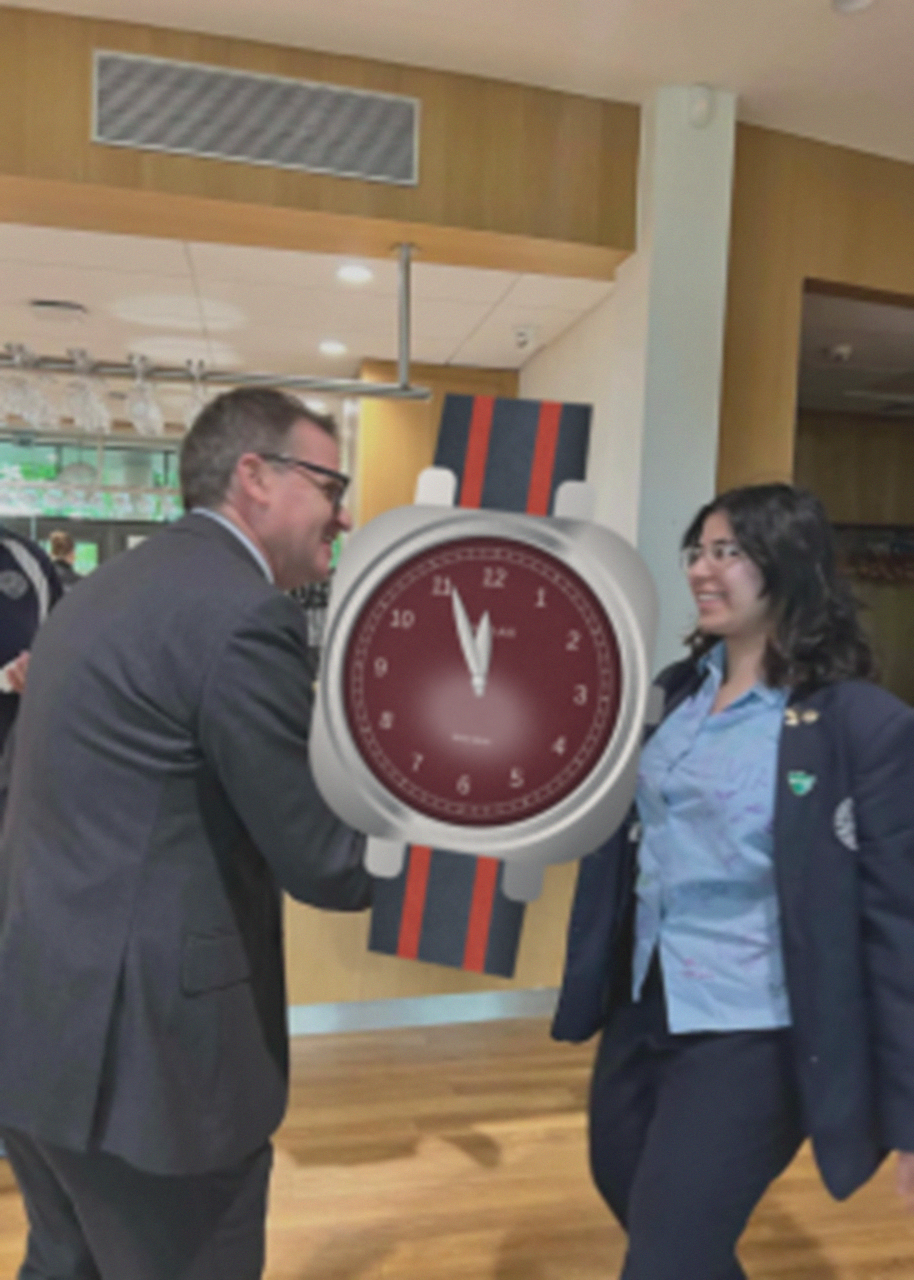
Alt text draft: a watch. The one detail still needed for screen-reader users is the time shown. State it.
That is 11:56
